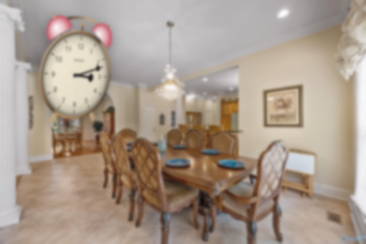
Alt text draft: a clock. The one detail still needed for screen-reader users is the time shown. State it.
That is 3:12
